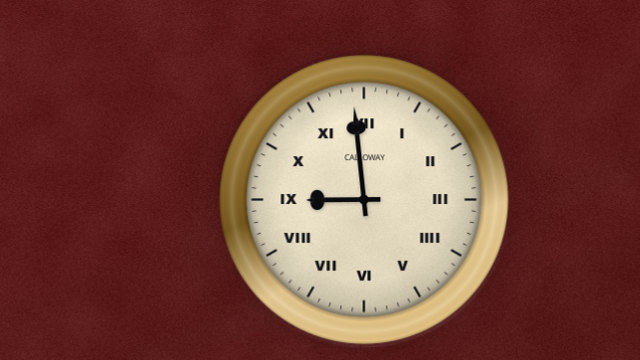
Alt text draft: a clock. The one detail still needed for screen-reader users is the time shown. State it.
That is 8:59
